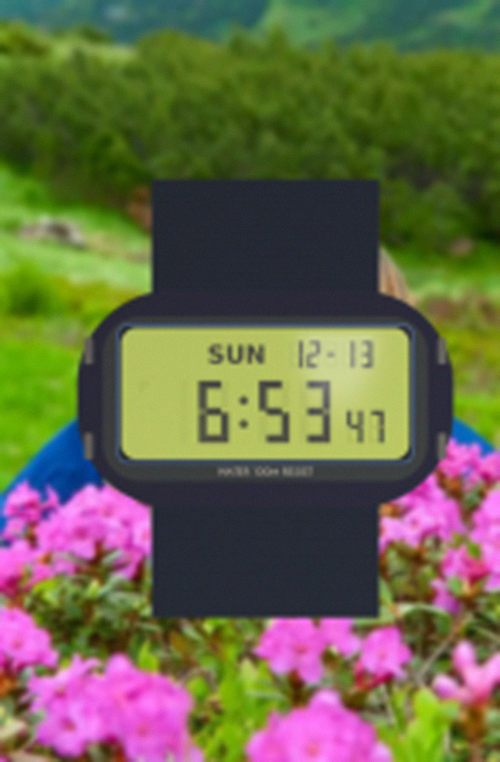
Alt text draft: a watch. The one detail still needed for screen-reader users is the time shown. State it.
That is 6:53:47
